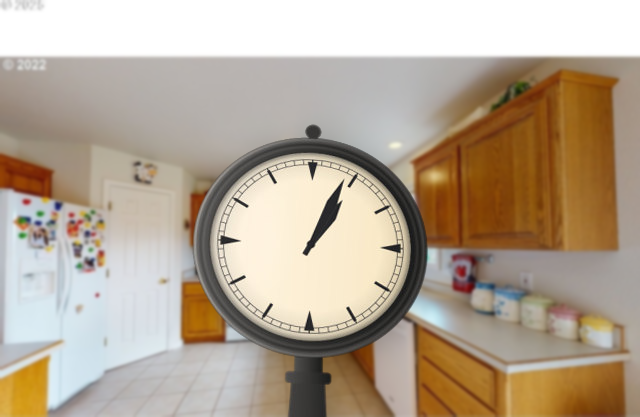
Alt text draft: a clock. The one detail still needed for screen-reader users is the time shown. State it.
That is 1:04
